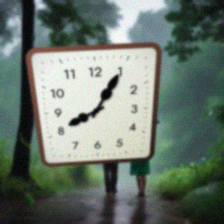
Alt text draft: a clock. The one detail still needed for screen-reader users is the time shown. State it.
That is 8:05
